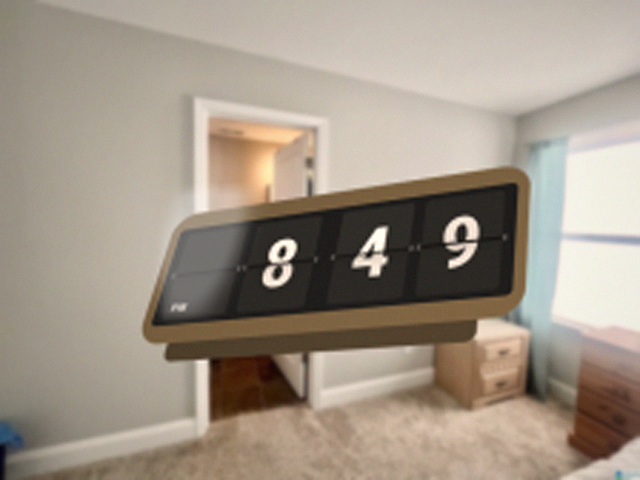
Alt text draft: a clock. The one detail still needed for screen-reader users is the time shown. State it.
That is 8:49
